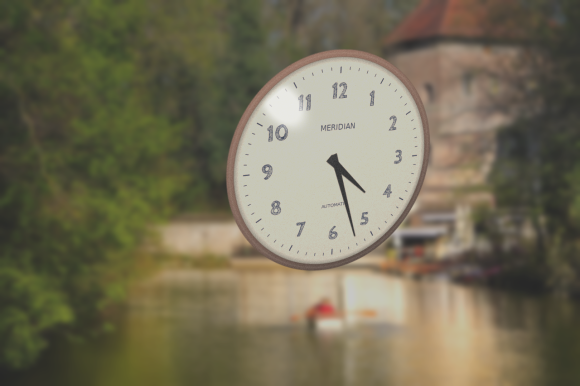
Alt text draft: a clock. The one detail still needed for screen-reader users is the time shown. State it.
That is 4:27
